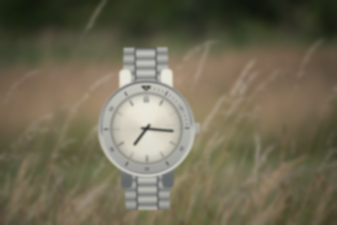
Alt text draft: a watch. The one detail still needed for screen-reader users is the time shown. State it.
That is 7:16
